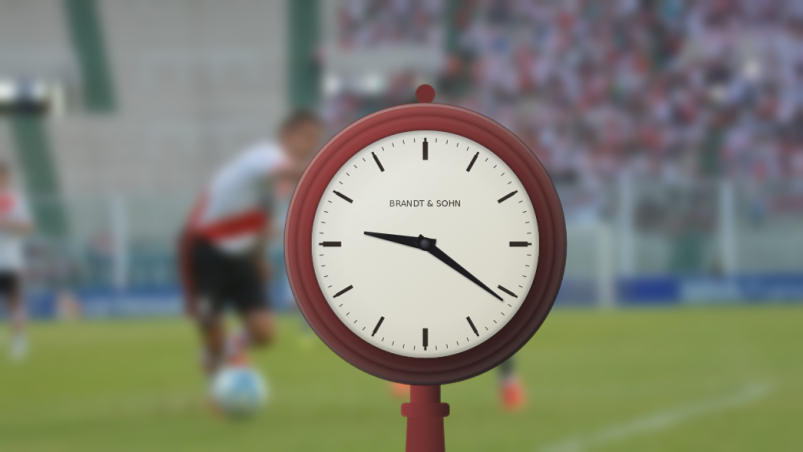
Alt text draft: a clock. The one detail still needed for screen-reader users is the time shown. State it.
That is 9:21
